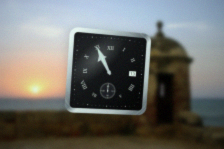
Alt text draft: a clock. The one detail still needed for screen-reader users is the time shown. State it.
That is 10:55
